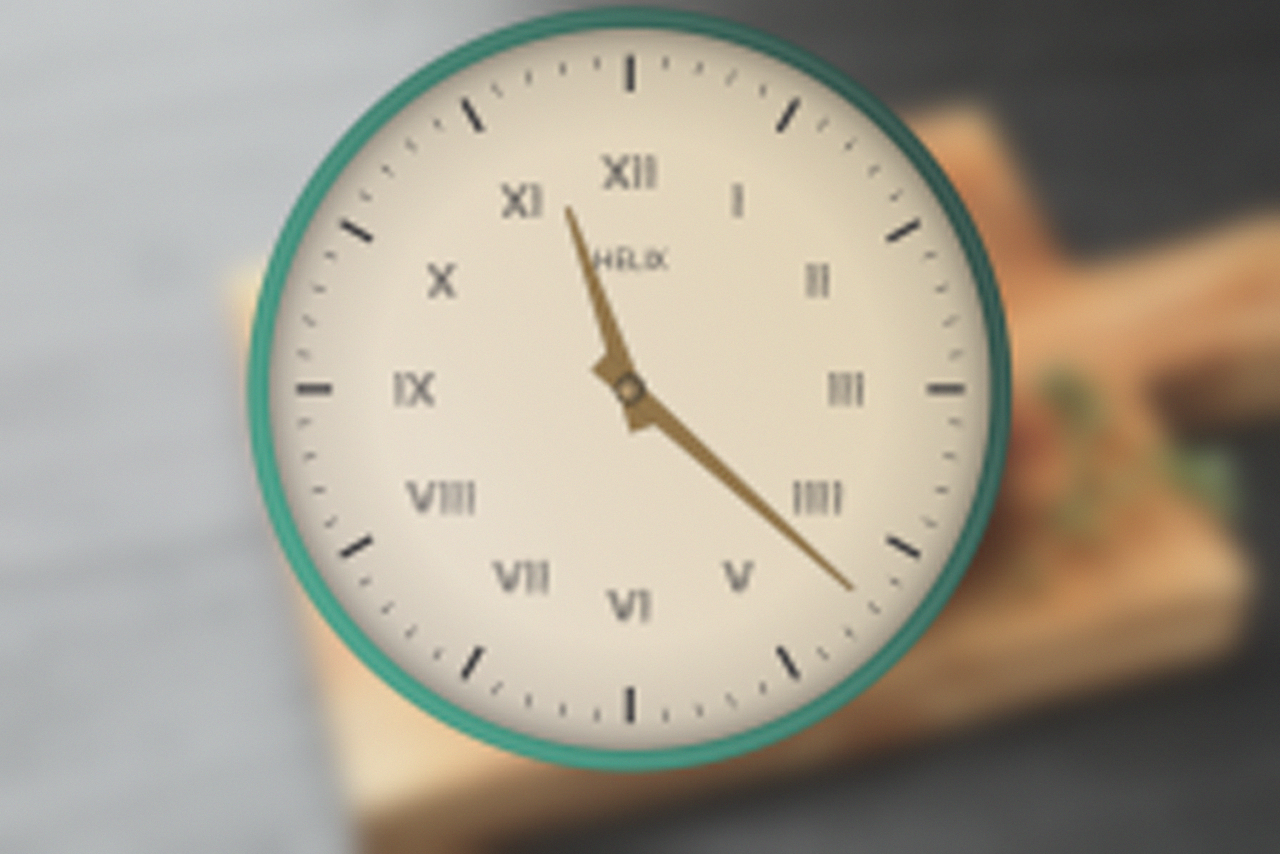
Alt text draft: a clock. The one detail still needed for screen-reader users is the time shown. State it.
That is 11:22
